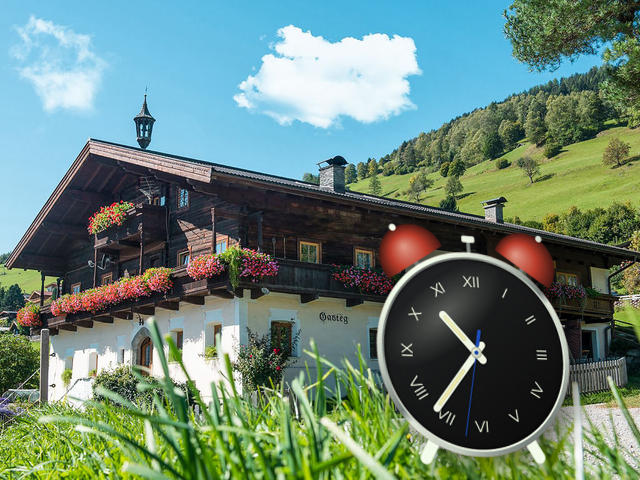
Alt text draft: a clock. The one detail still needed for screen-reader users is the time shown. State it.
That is 10:36:32
